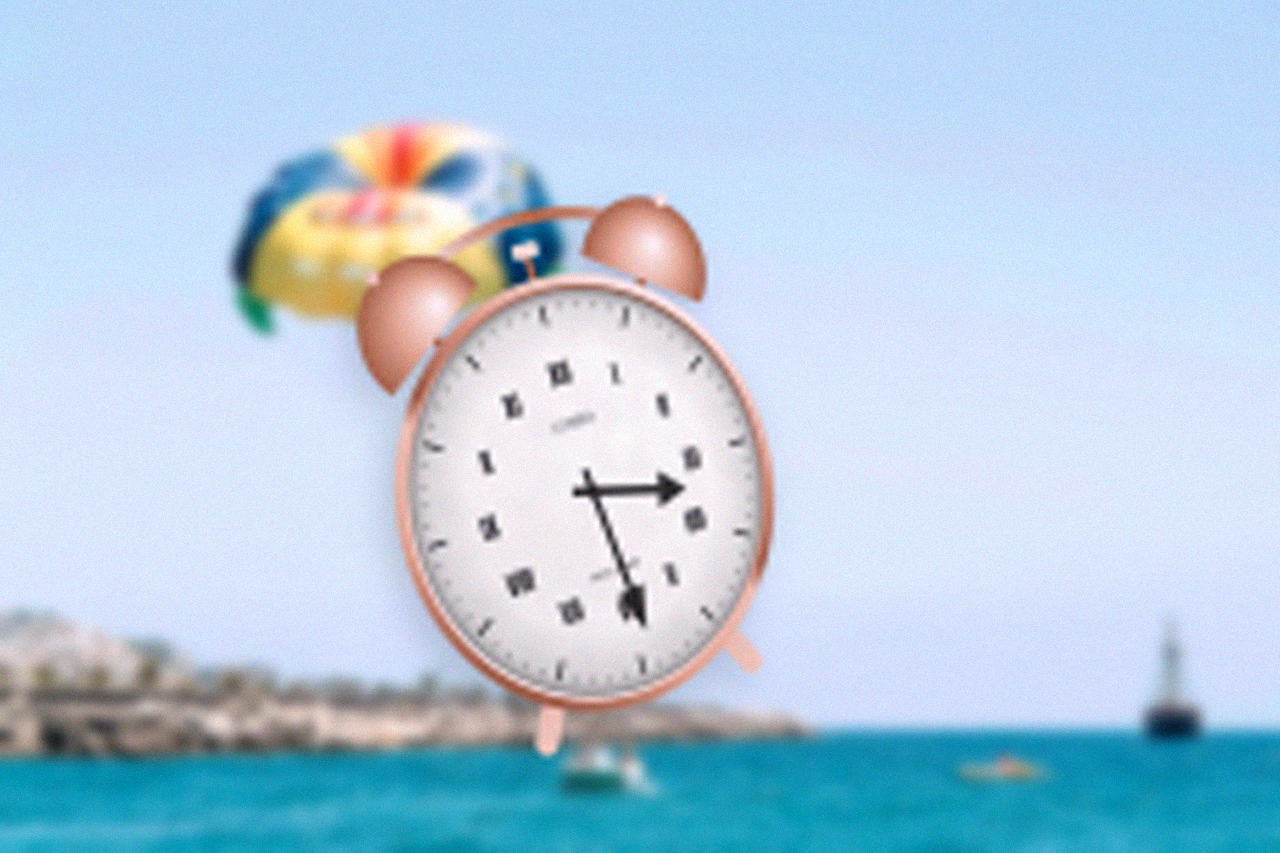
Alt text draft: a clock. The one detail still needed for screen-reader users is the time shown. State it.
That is 3:29
